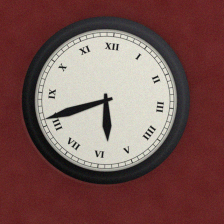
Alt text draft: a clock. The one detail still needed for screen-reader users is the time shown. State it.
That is 5:41
